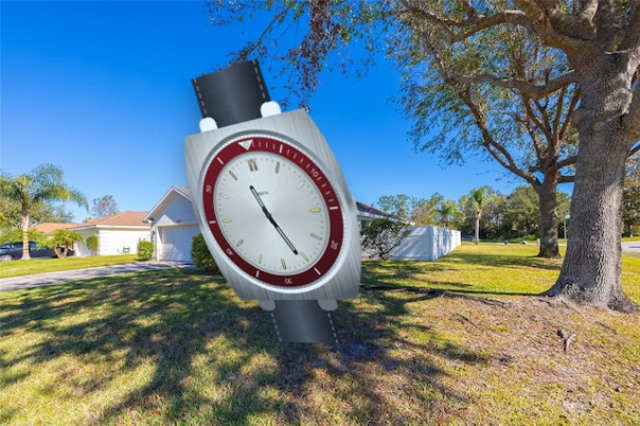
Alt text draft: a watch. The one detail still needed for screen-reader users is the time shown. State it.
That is 11:26
